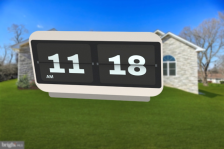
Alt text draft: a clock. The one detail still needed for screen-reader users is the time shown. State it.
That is 11:18
